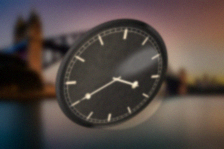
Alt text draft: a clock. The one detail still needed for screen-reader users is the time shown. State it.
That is 3:40
